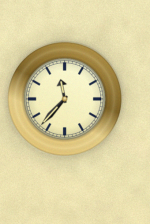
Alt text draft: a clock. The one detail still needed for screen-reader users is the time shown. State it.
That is 11:37
